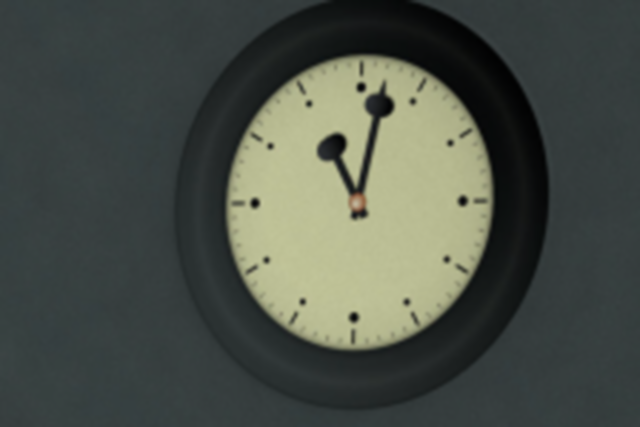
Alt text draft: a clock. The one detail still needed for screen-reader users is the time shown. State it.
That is 11:02
